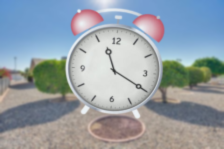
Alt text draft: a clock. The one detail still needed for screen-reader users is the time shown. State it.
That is 11:20
